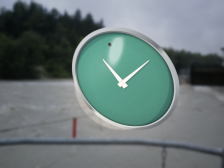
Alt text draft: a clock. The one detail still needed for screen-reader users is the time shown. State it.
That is 11:10
